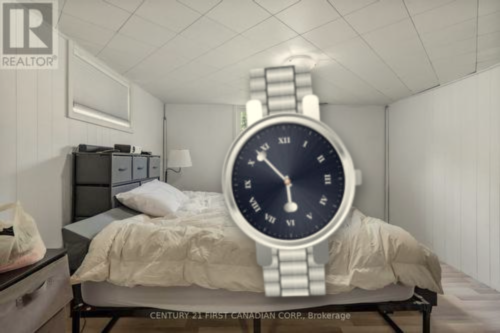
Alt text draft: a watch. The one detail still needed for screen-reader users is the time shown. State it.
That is 5:53
